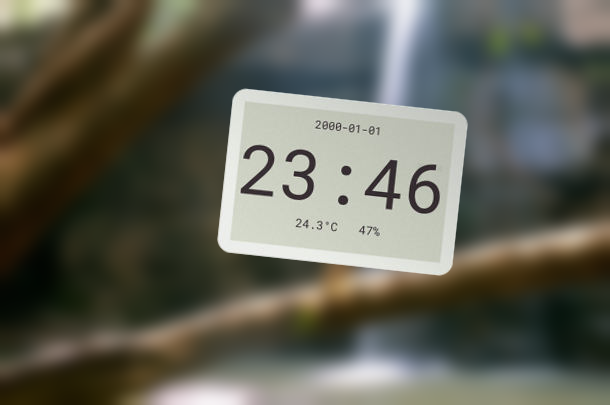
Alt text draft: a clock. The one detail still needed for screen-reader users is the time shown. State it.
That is 23:46
